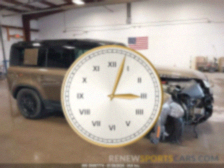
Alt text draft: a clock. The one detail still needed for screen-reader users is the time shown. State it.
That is 3:03
